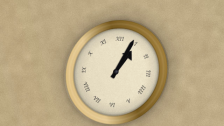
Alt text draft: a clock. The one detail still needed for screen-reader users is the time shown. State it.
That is 1:04
